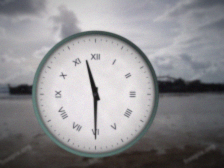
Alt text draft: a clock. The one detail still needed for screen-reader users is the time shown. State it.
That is 11:30
